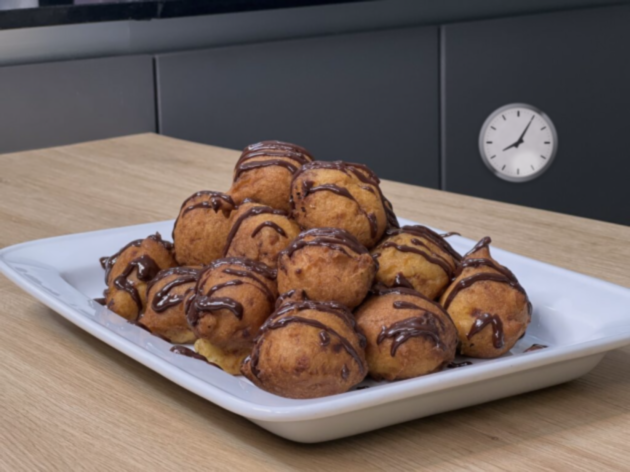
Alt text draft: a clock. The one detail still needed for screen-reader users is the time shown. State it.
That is 8:05
